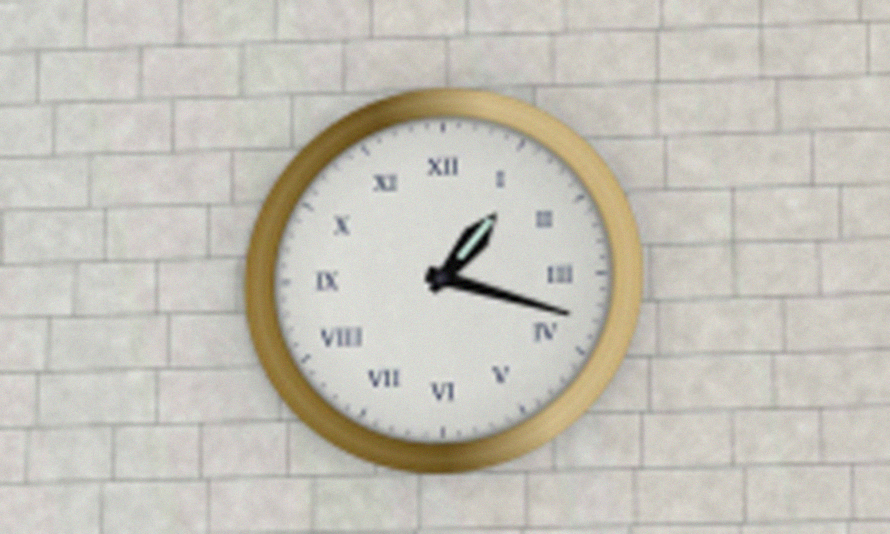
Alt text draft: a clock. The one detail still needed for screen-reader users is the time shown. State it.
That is 1:18
